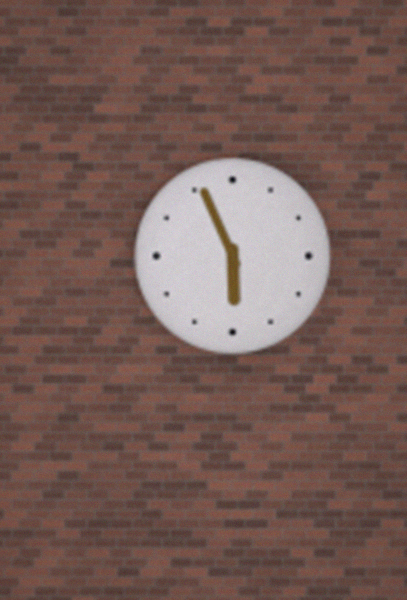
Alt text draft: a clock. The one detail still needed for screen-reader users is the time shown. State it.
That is 5:56
